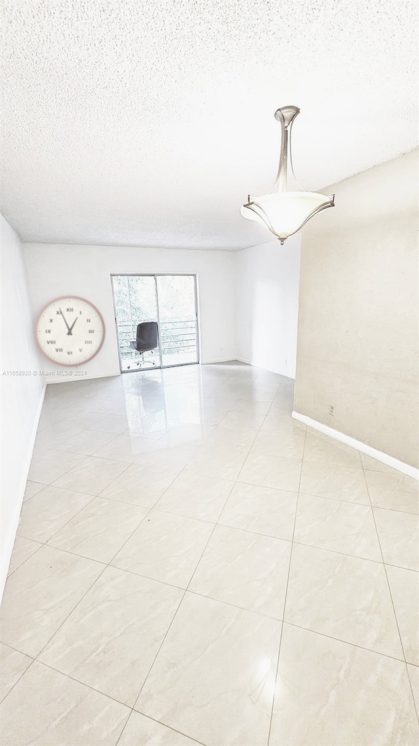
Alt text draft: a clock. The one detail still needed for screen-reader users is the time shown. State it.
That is 12:56
